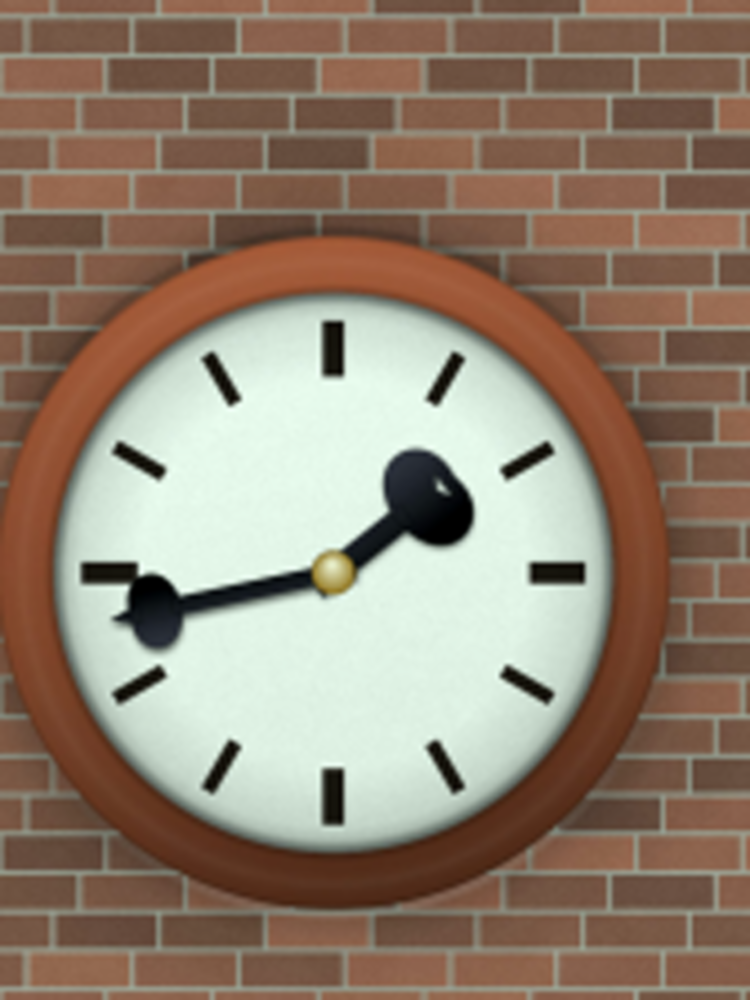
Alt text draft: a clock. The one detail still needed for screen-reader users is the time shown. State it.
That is 1:43
